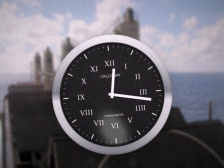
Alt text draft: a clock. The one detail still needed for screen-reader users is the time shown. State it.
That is 12:17
